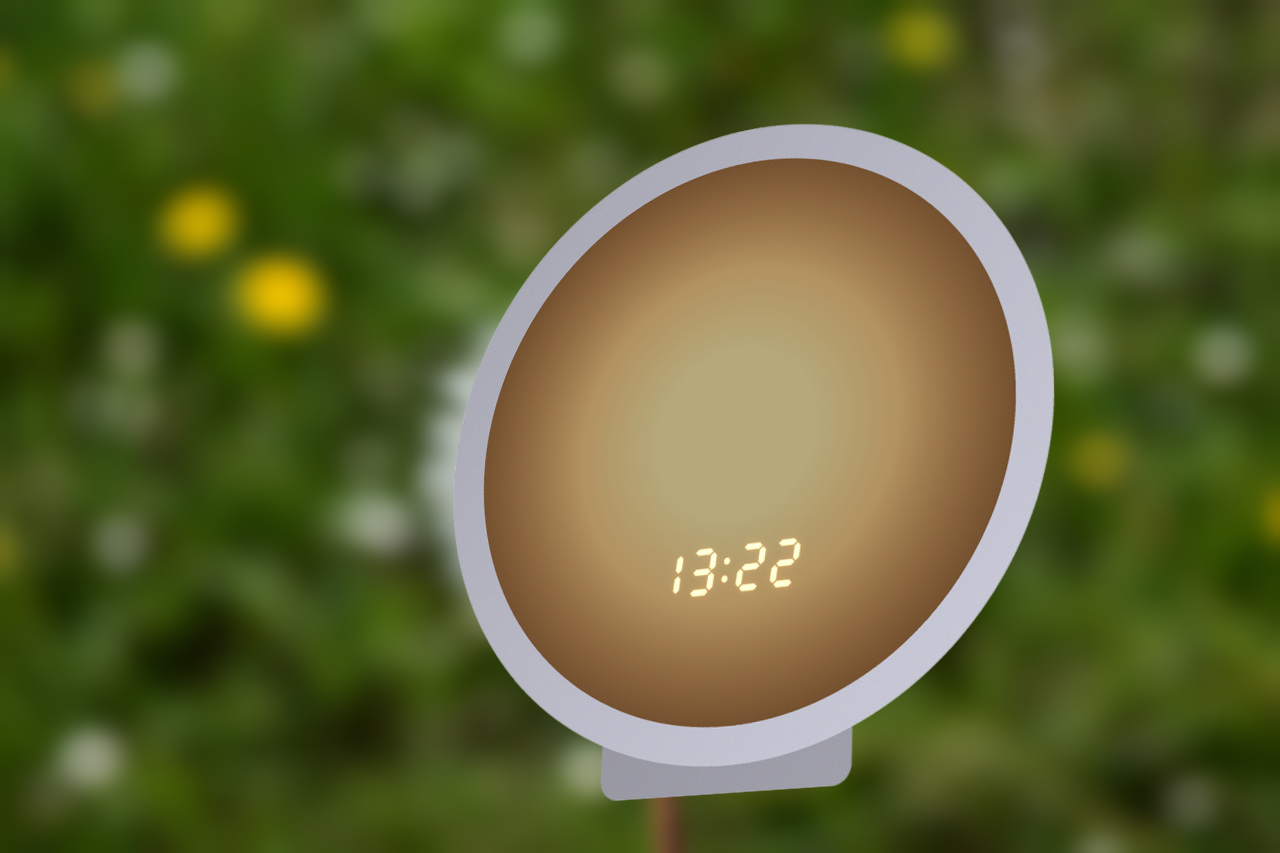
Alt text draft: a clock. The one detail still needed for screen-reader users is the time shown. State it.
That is 13:22
